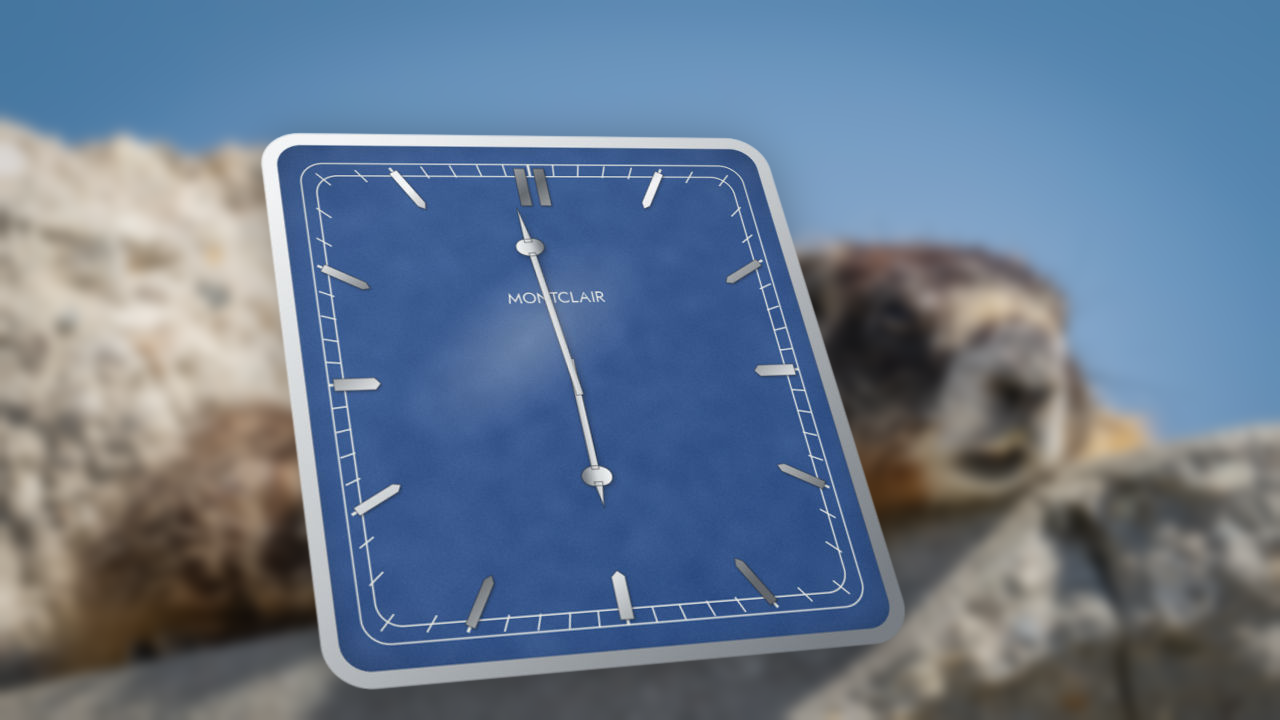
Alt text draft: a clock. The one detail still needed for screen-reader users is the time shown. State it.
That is 5:59
